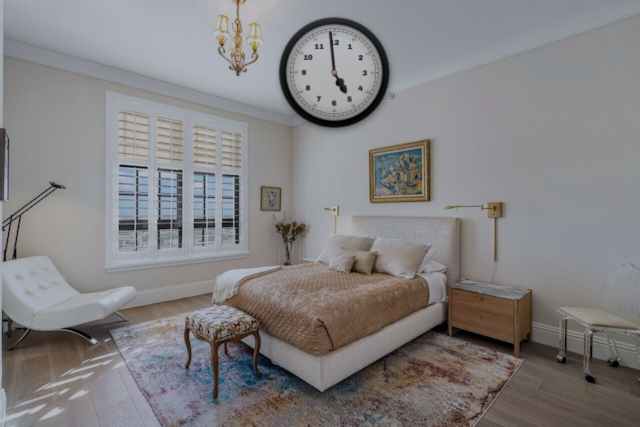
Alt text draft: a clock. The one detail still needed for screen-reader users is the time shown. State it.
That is 4:59
